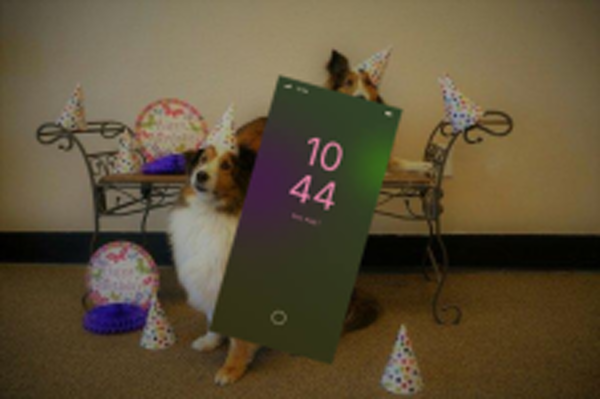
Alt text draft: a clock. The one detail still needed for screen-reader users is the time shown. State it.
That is 10:44
